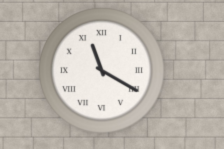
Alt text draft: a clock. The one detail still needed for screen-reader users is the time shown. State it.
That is 11:20
